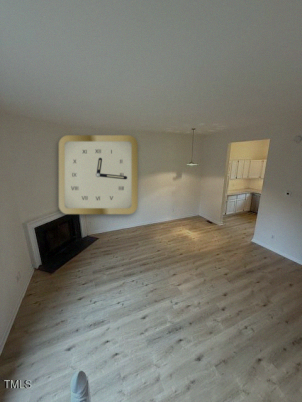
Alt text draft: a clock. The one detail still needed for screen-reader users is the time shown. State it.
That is 12:16
